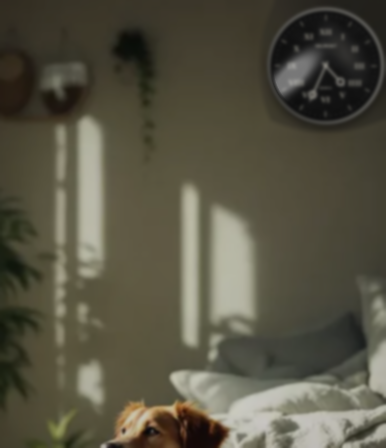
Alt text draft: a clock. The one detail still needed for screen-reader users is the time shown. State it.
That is 4:34
